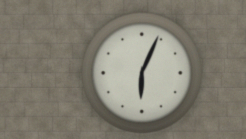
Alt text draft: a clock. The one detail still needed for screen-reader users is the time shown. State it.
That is 6:04
